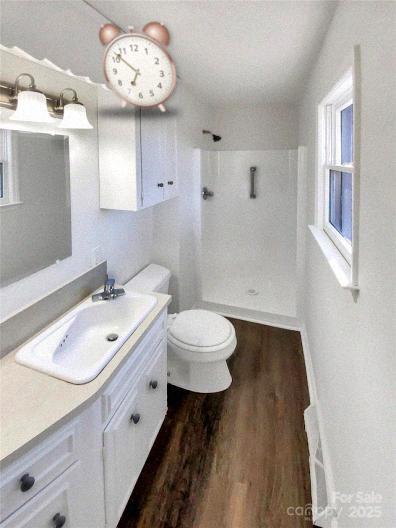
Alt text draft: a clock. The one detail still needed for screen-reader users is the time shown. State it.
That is 6:52
